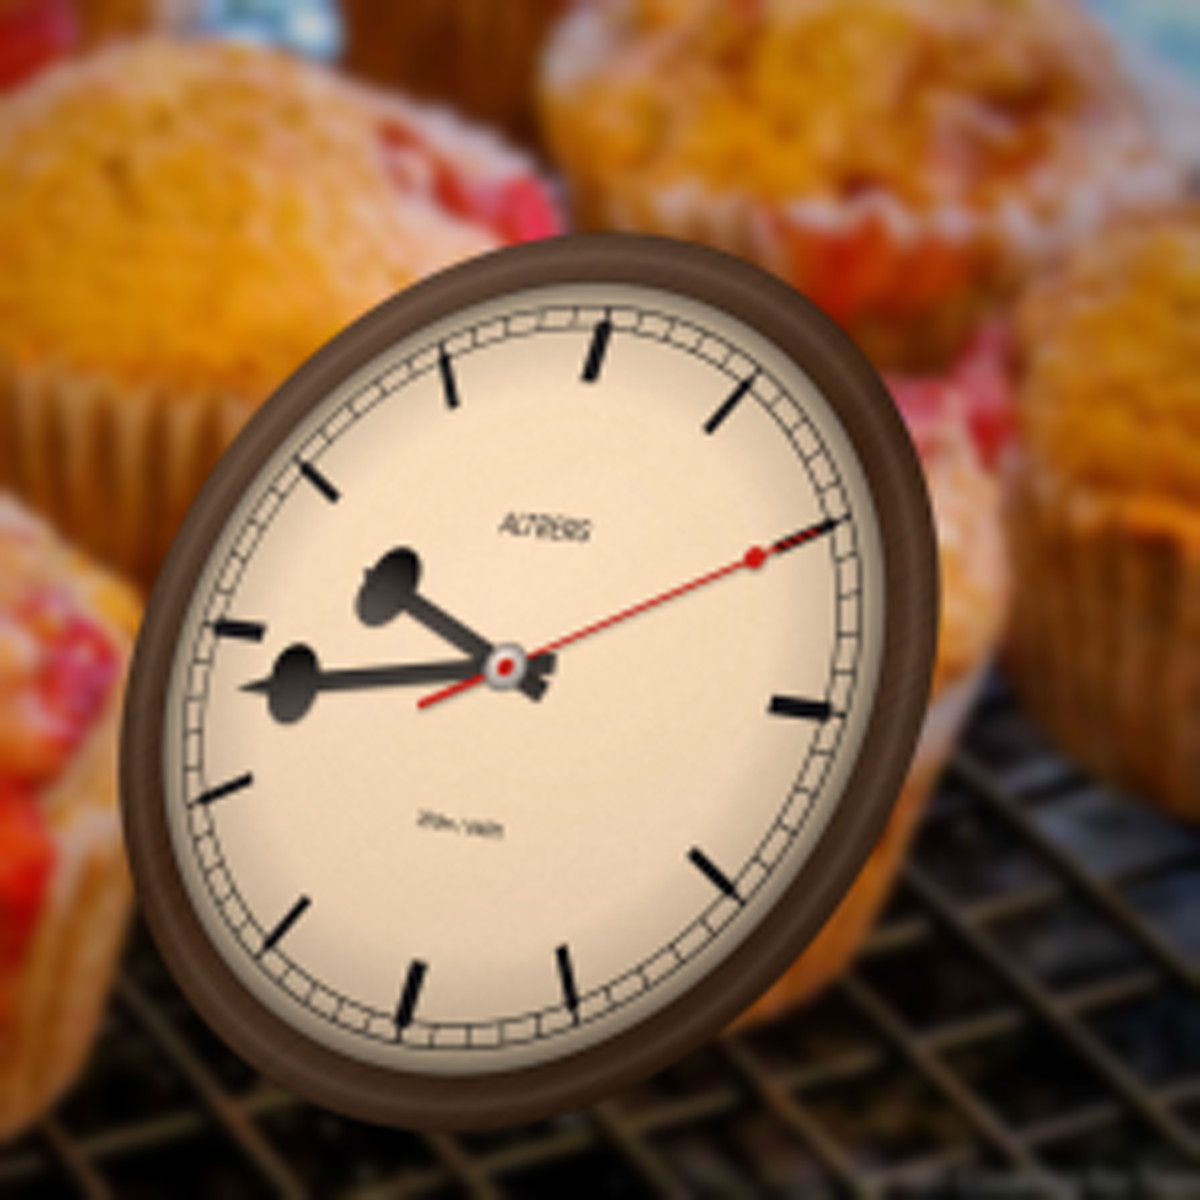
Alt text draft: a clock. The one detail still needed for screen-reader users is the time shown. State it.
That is 9:43:10
